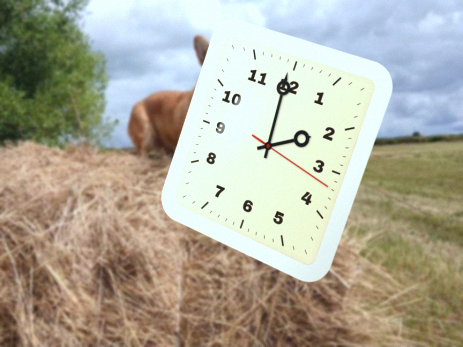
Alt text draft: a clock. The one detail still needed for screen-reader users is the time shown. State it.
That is 1:59:17
